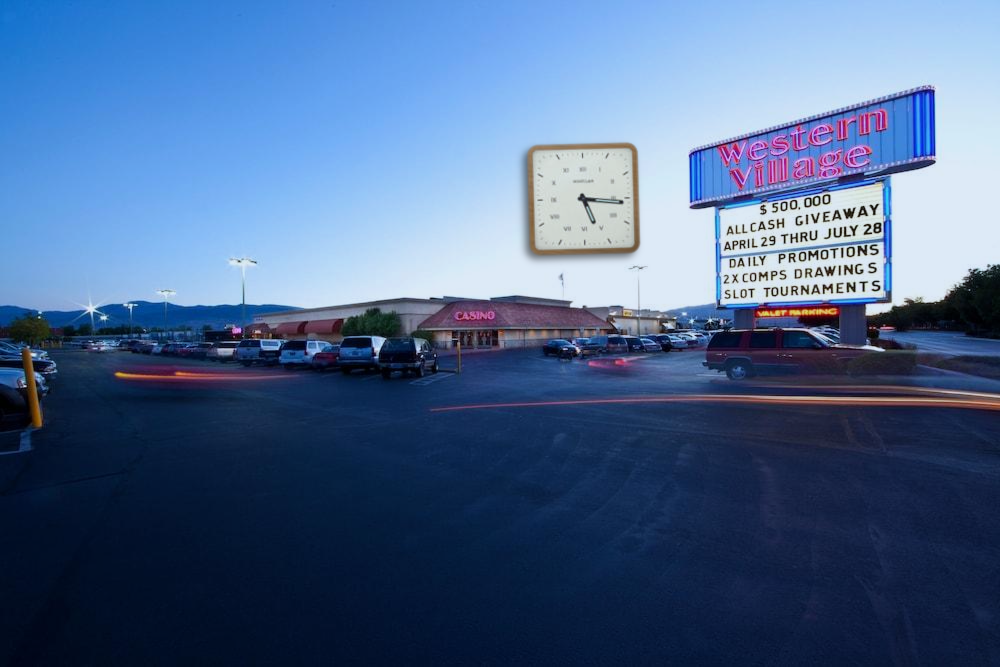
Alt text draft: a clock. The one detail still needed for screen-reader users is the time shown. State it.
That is 5:16
